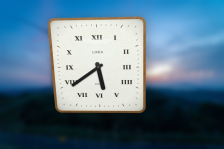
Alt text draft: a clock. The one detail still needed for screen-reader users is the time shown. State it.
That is 5:39
